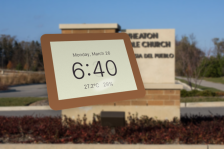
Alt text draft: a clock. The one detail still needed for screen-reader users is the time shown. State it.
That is 6:40
